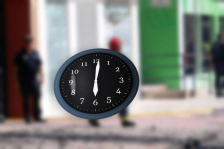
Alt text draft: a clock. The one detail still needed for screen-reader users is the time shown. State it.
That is 6:01
